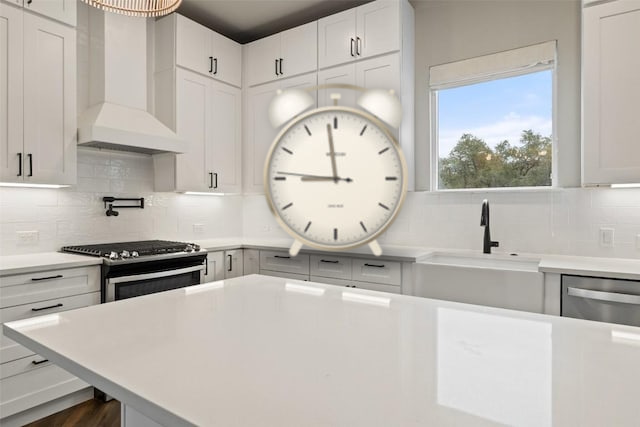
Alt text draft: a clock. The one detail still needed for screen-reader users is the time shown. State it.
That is 8:58:46
